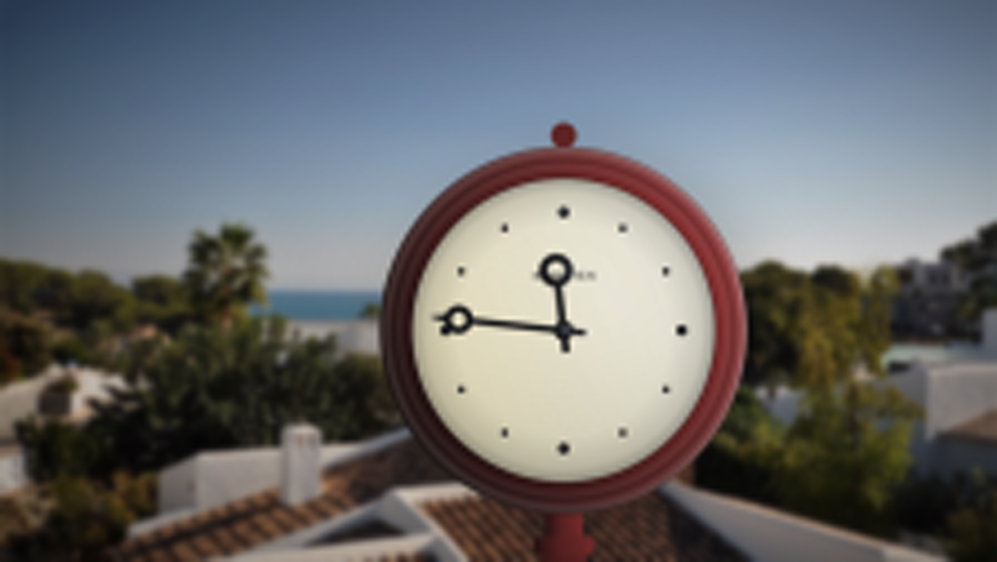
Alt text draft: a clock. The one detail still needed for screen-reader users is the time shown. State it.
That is 11:46
